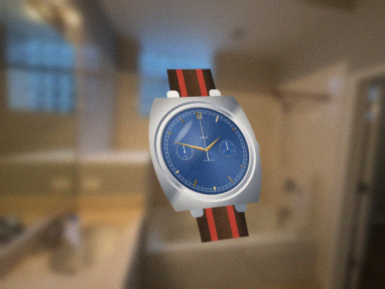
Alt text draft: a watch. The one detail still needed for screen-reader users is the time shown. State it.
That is 1:48
